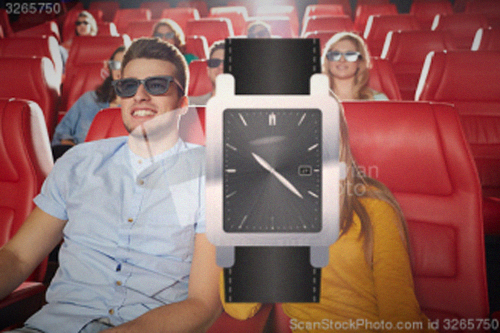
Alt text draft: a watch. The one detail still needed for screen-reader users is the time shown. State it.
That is 10:22
